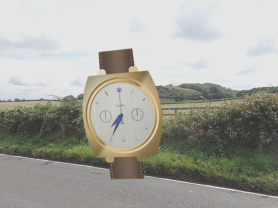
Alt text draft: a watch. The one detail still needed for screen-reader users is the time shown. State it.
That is 7:35
